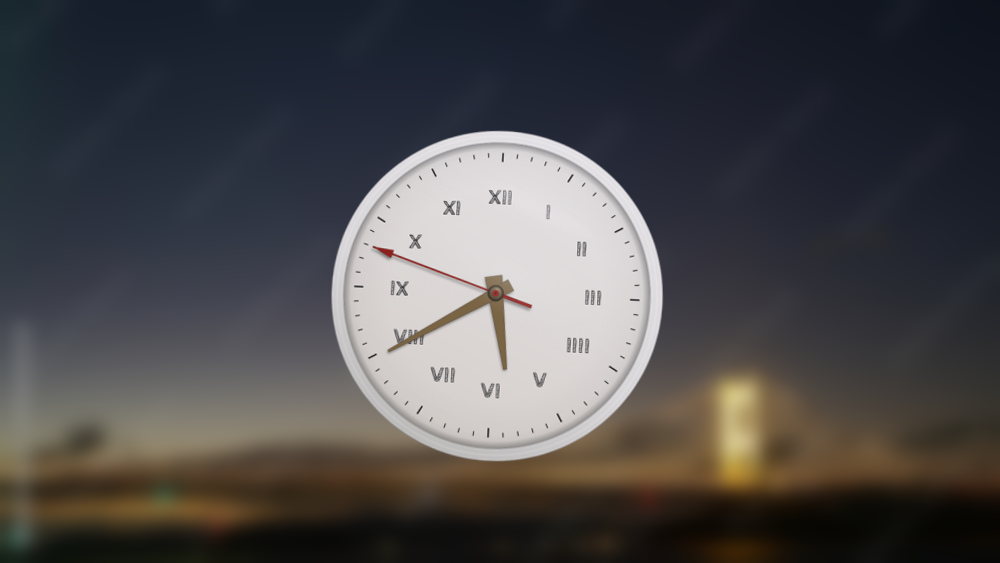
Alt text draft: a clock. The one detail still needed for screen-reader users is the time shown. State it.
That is 5:39:48
